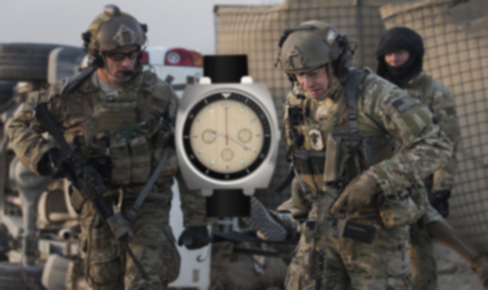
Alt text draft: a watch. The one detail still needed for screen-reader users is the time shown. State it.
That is 9:20
